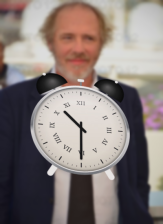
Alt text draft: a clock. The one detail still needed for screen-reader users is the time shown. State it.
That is 10:30
